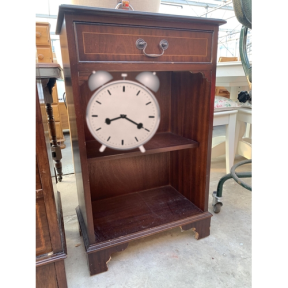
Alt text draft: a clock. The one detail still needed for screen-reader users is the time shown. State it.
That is 8:20
